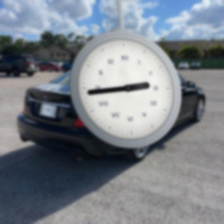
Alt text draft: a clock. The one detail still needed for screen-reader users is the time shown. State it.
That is 2:44
